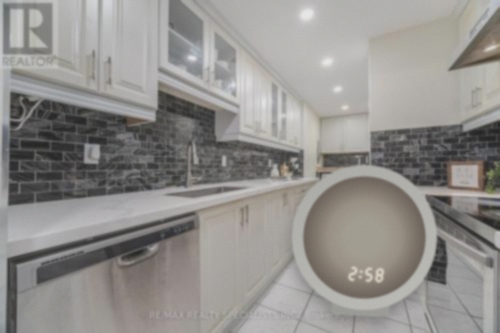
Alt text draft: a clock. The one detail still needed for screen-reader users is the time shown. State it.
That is 2:58
